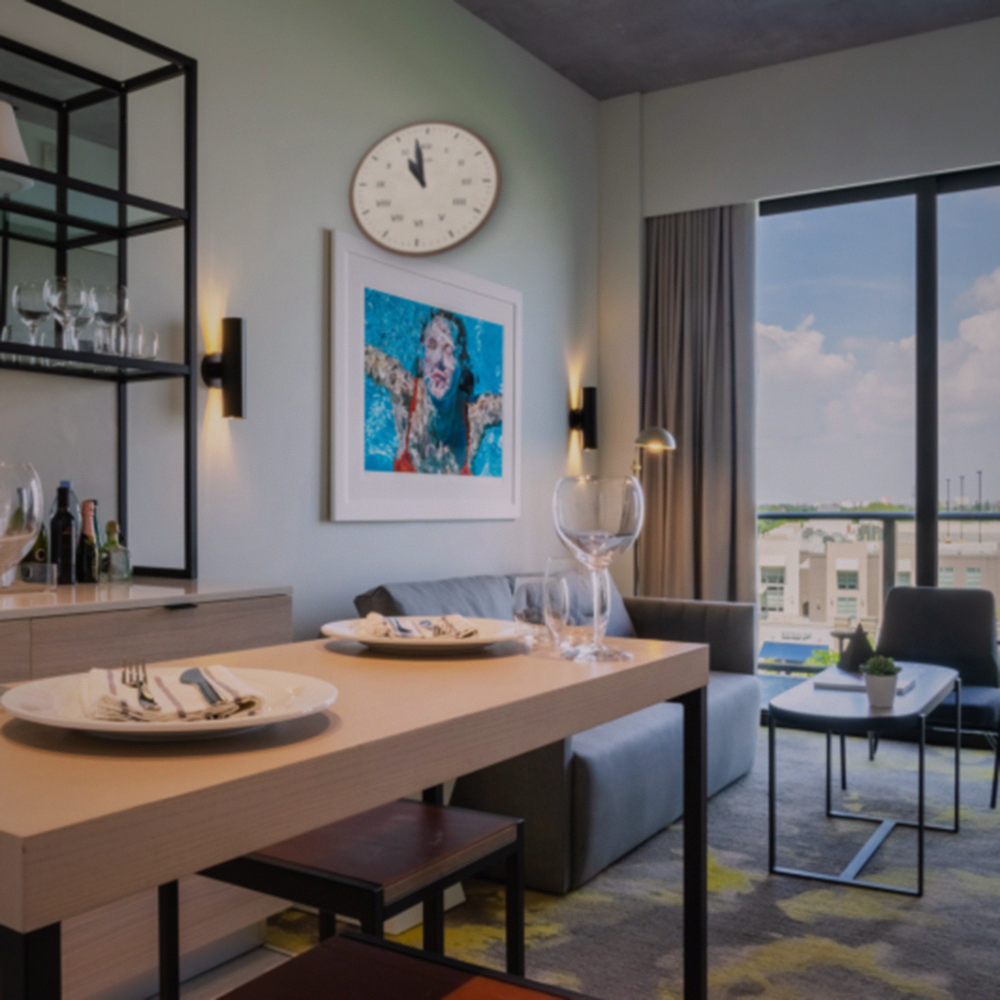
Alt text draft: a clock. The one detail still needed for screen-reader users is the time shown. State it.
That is 10:58
